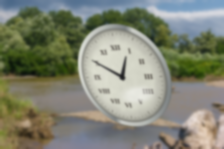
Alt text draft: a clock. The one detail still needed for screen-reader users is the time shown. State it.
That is 12:50
